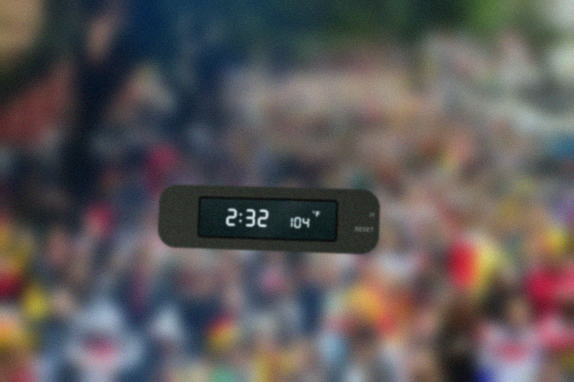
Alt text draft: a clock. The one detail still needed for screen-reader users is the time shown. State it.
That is 2:32
